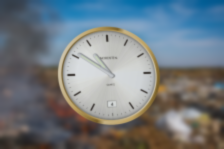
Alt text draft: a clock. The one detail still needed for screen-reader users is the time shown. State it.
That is 10:51
